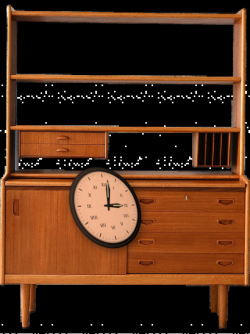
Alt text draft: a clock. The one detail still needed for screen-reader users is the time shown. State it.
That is 3:02
